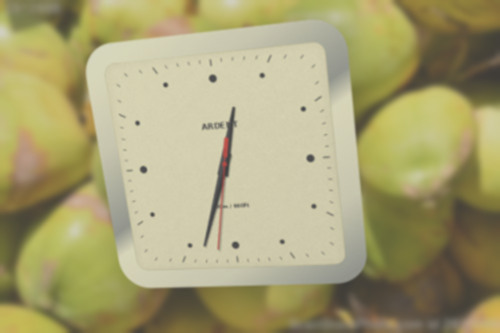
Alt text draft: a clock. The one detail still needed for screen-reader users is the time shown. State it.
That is 12:33:32
